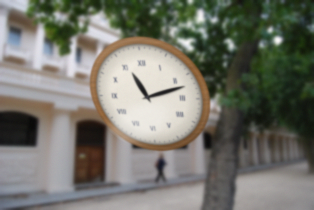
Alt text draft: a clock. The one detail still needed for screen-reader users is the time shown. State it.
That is 11:12
